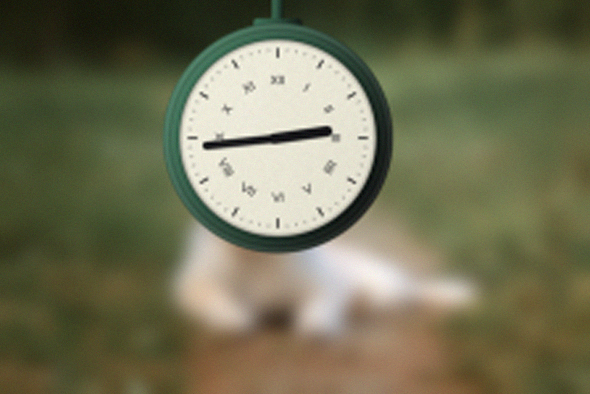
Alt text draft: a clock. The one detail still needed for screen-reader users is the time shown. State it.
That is 2:44
